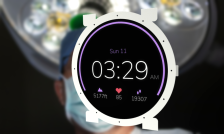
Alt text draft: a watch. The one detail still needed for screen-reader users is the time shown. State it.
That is 3:29
